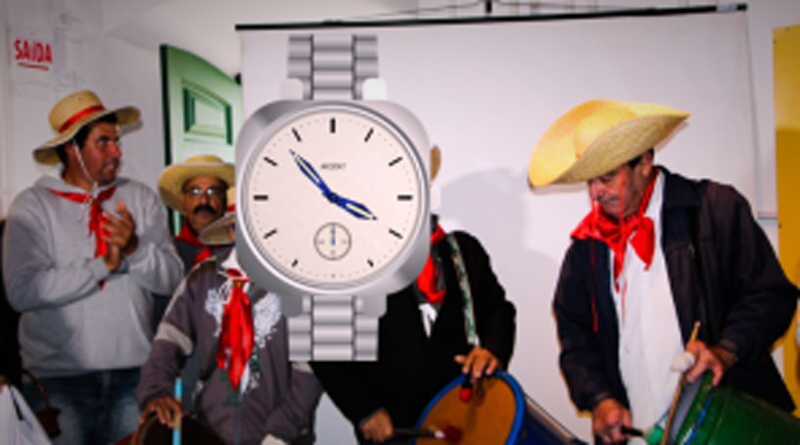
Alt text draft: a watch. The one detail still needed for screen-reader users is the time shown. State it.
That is 3:53
